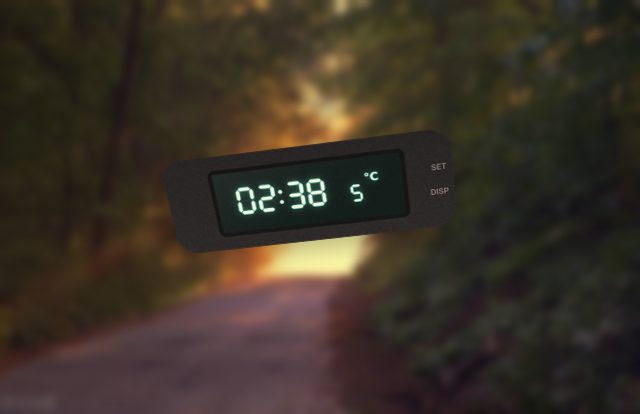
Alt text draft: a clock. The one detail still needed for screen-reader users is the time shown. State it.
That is 2:38
